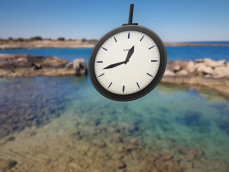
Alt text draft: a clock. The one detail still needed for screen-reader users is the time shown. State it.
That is 12:42
